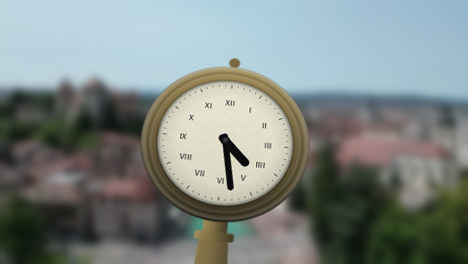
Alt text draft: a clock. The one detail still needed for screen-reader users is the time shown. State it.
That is 4:28
